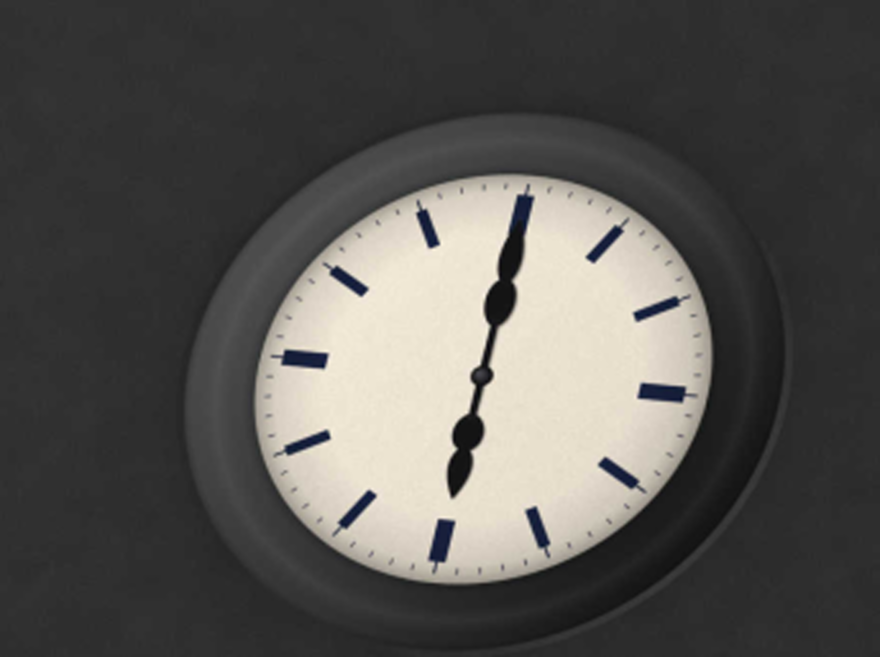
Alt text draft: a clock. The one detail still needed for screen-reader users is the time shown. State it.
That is 6:00
